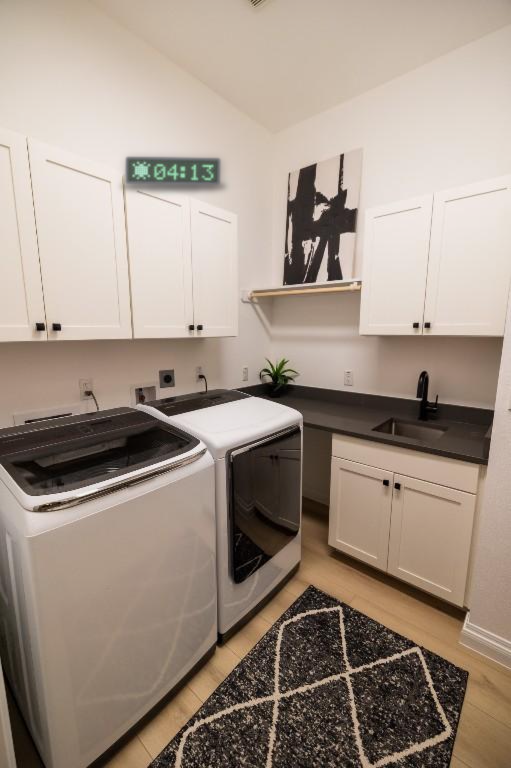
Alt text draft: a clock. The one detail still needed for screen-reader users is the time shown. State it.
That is 4:13
